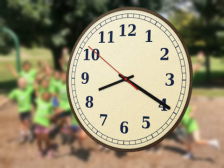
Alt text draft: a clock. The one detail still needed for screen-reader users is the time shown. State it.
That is 8:19:51
